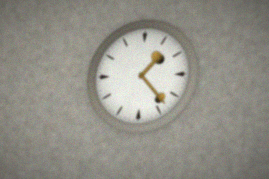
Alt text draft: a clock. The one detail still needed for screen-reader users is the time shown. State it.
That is 1:23
